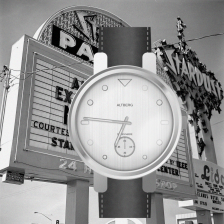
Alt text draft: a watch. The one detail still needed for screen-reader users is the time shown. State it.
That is 6:46
